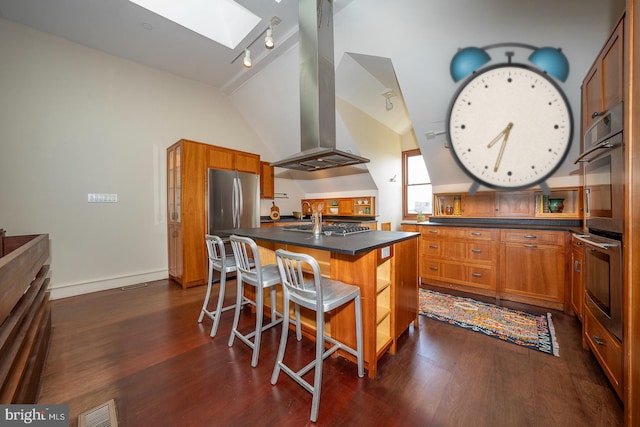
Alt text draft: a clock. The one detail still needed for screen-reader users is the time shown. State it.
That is 7:33
